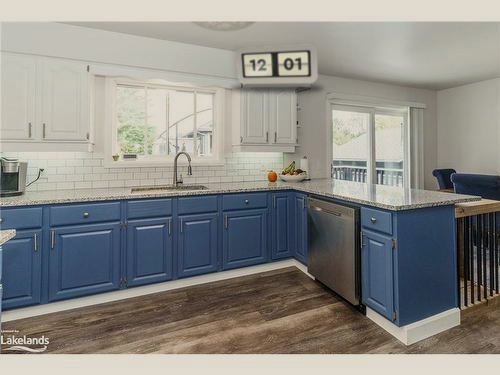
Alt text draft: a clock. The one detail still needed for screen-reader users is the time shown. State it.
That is 12:01
